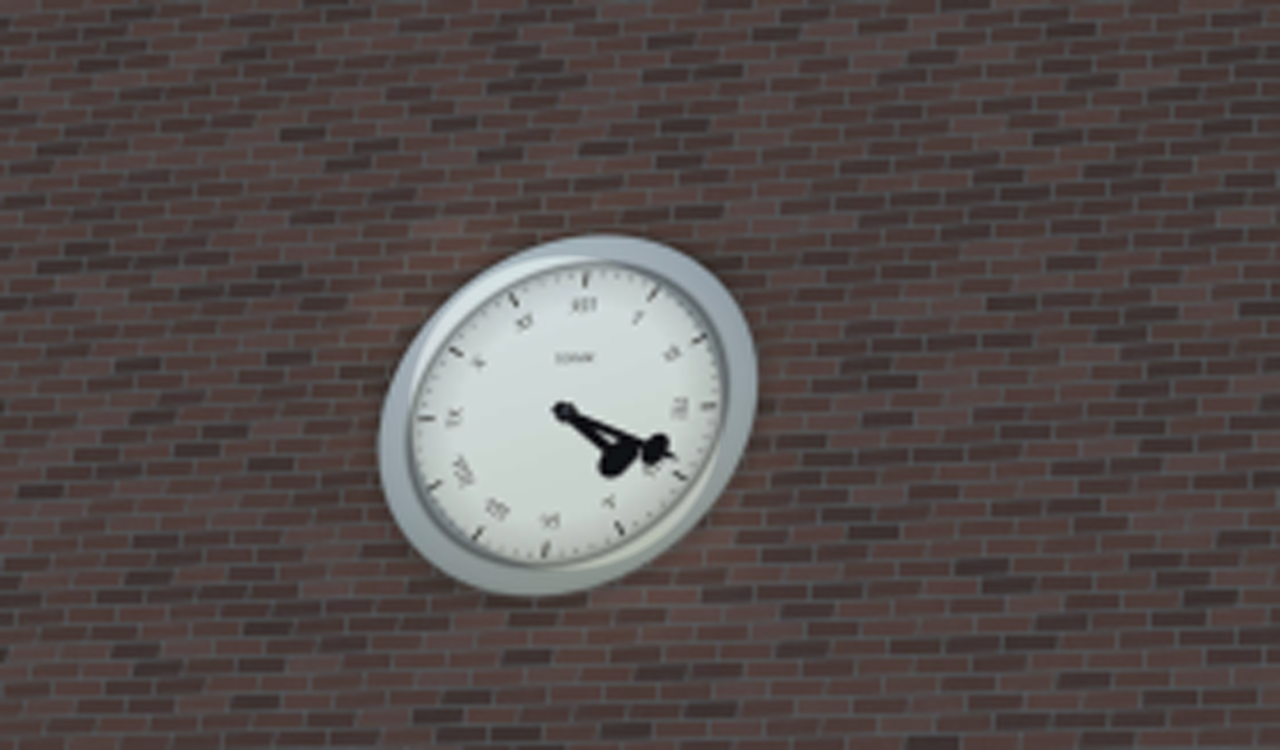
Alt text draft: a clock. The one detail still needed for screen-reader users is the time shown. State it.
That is 4:19
